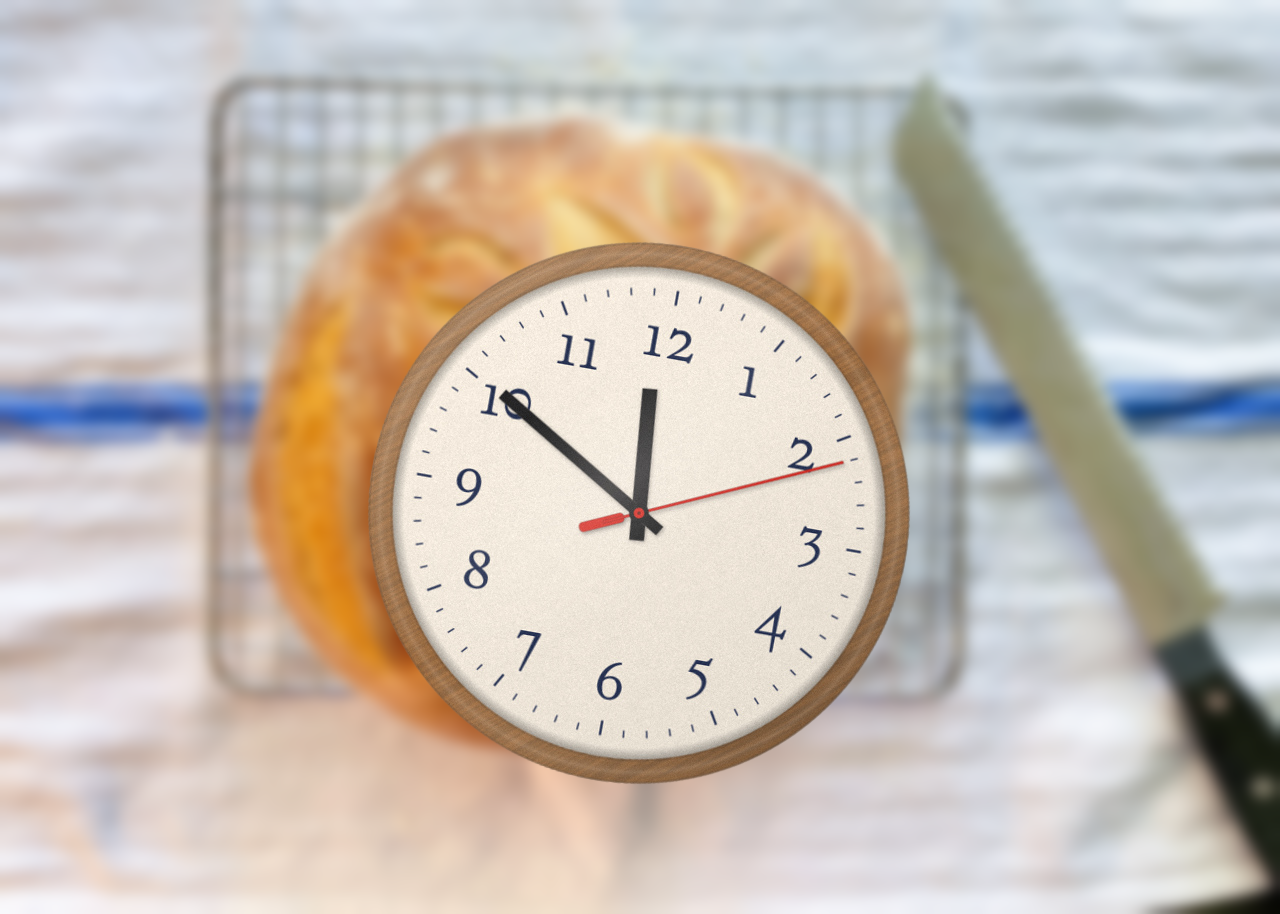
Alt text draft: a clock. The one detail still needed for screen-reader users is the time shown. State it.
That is 11:50:11
